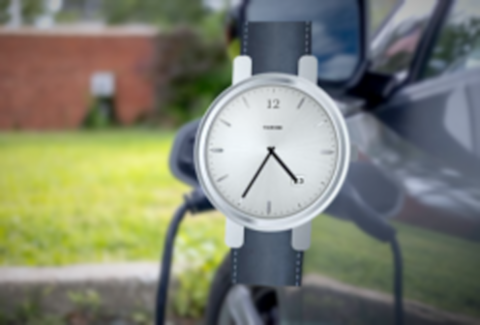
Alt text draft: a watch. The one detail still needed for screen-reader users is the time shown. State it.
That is 4:35
